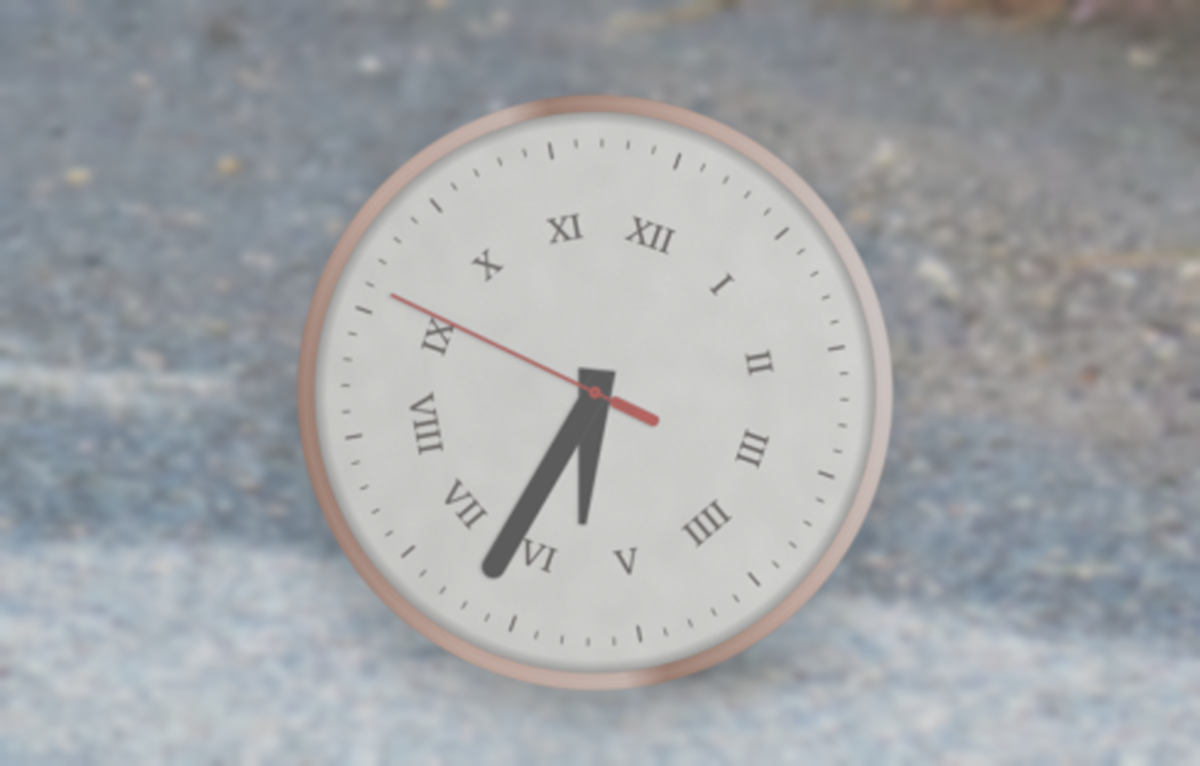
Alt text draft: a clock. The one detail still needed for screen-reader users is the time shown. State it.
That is 5:31:46
